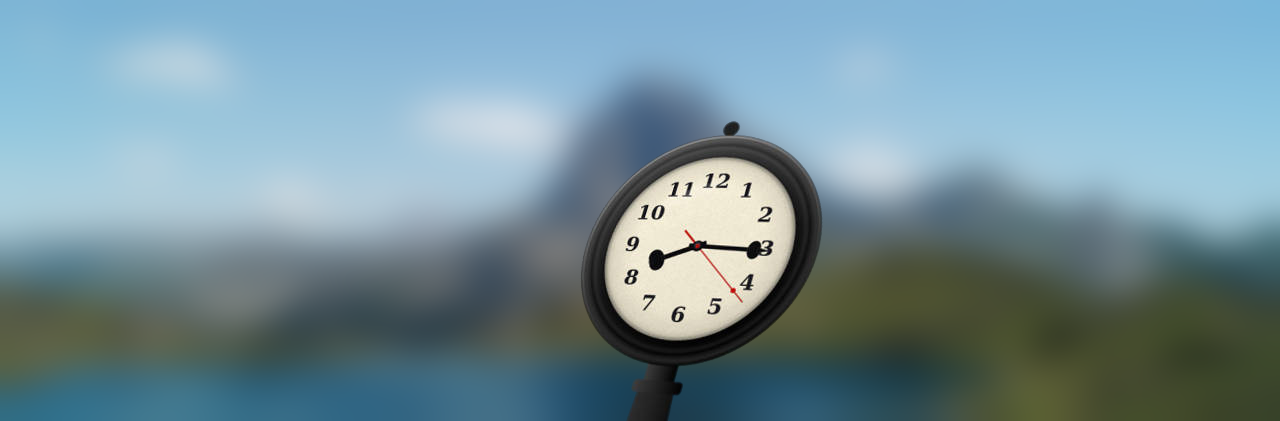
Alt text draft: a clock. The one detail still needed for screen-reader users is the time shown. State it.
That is 8:15:22
